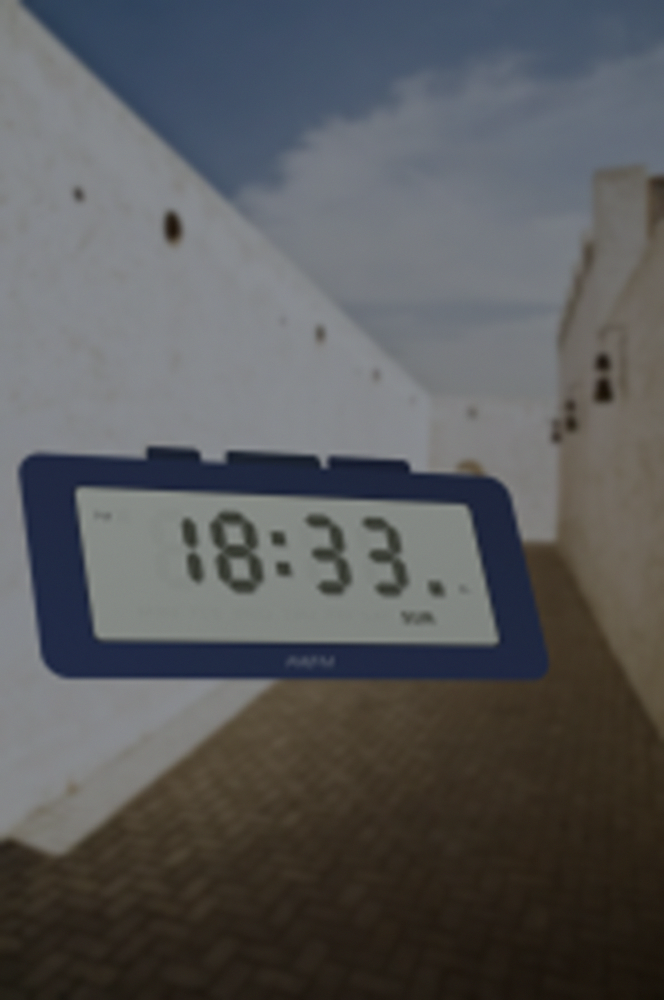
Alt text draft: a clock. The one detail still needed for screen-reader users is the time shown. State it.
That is 18:33
